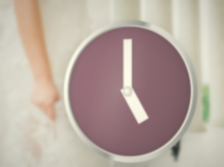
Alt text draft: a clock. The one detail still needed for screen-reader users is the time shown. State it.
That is 5:00
